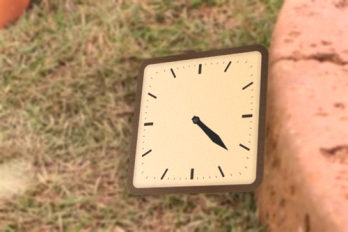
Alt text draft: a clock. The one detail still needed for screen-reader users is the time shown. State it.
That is 4:22
